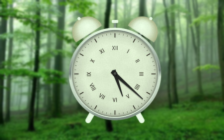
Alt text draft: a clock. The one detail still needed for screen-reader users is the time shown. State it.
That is 5:22
